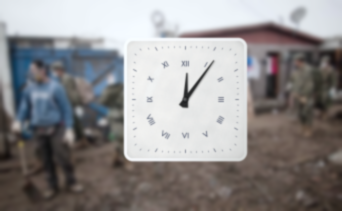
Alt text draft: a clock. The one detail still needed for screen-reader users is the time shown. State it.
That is 12:06
